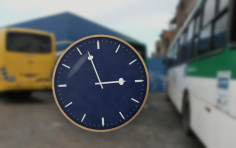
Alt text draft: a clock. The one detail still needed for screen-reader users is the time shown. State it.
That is 2:57
